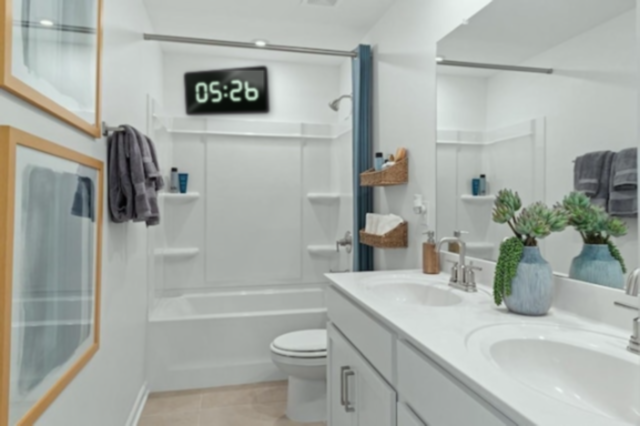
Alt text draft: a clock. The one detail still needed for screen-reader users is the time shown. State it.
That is 5:26
